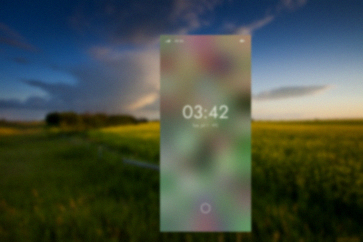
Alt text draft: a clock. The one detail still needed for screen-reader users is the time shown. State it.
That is 3:42
